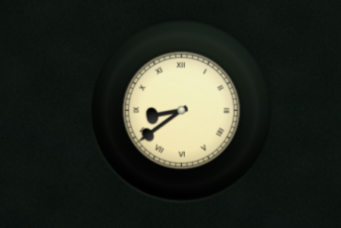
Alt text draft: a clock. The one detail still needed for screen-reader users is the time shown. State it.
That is 8:39
